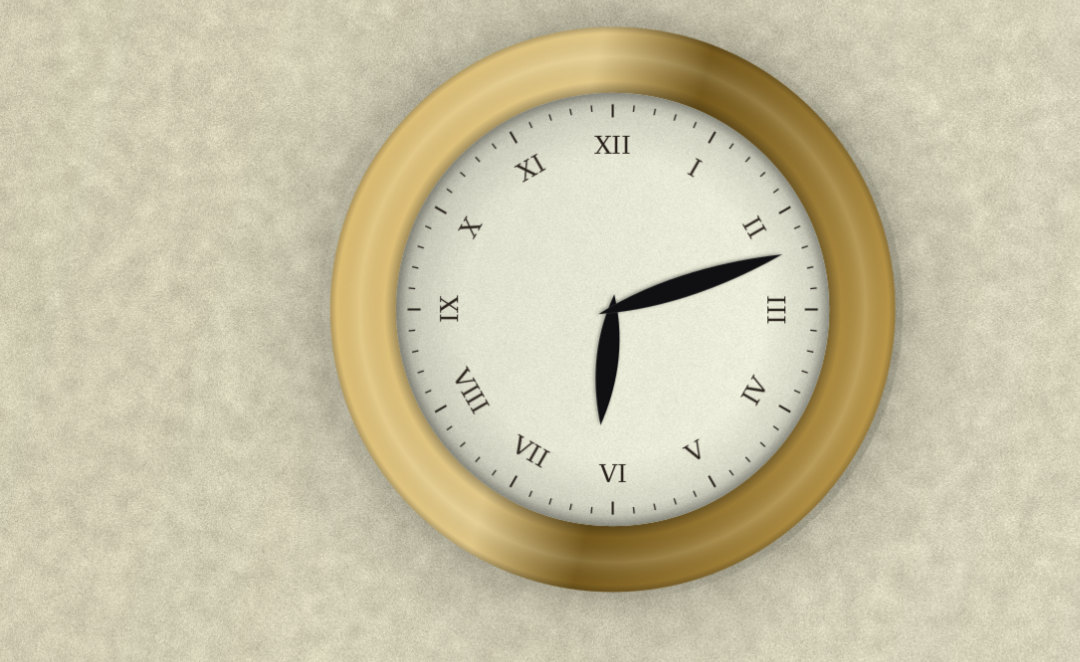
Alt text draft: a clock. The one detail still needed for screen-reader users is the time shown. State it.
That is 6:12
